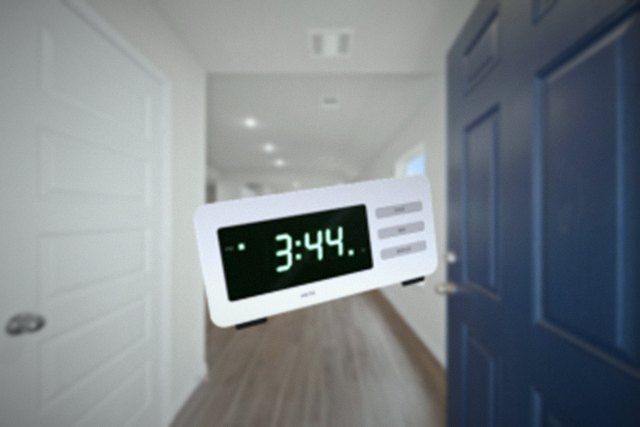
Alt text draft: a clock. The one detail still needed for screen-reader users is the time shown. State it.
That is 3:44
